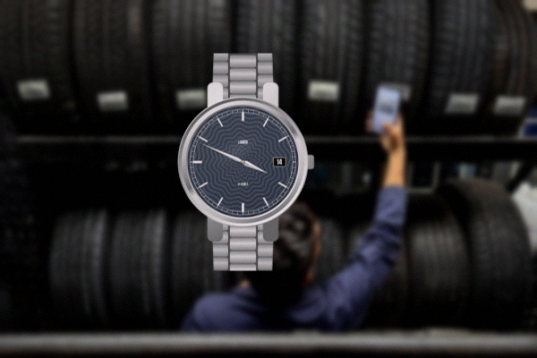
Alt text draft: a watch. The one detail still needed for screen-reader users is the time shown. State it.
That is 3:49
